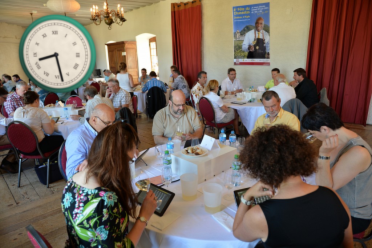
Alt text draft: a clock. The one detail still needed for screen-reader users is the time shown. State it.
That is 8:28
